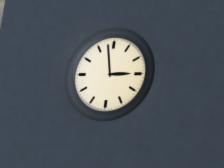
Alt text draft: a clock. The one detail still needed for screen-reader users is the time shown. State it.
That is 2:58
